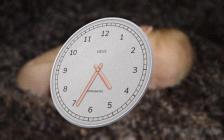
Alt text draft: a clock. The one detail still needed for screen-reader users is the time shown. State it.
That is 4:34
